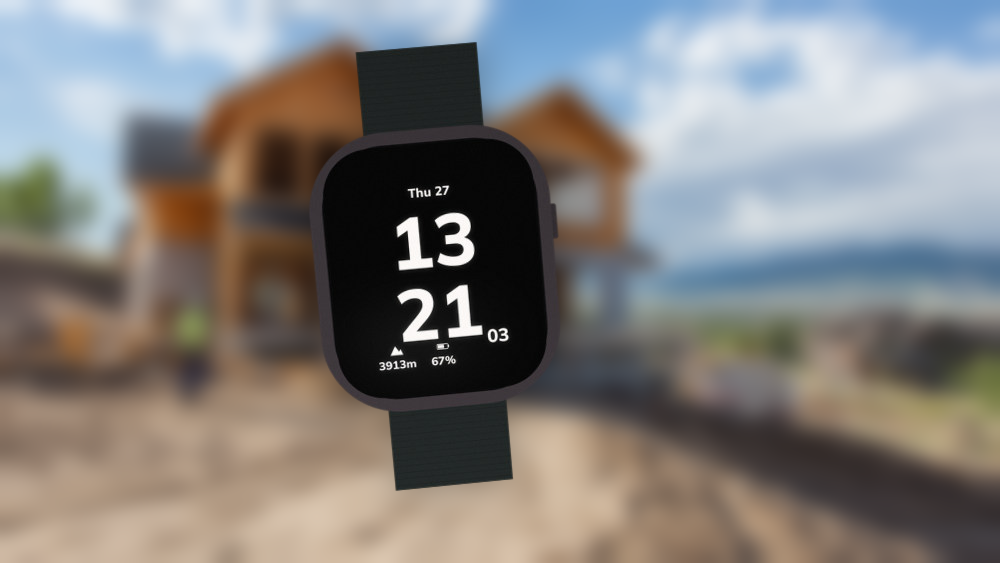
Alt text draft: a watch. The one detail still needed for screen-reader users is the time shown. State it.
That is 13:21:03
